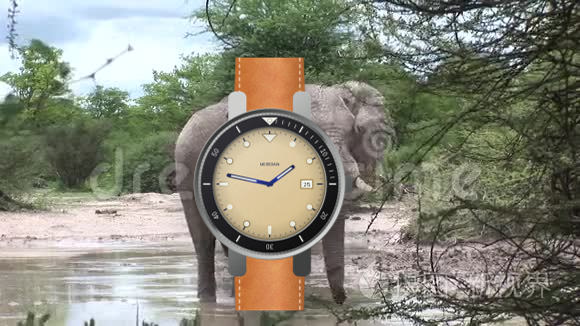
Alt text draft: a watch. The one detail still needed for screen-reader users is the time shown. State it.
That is 1:47
